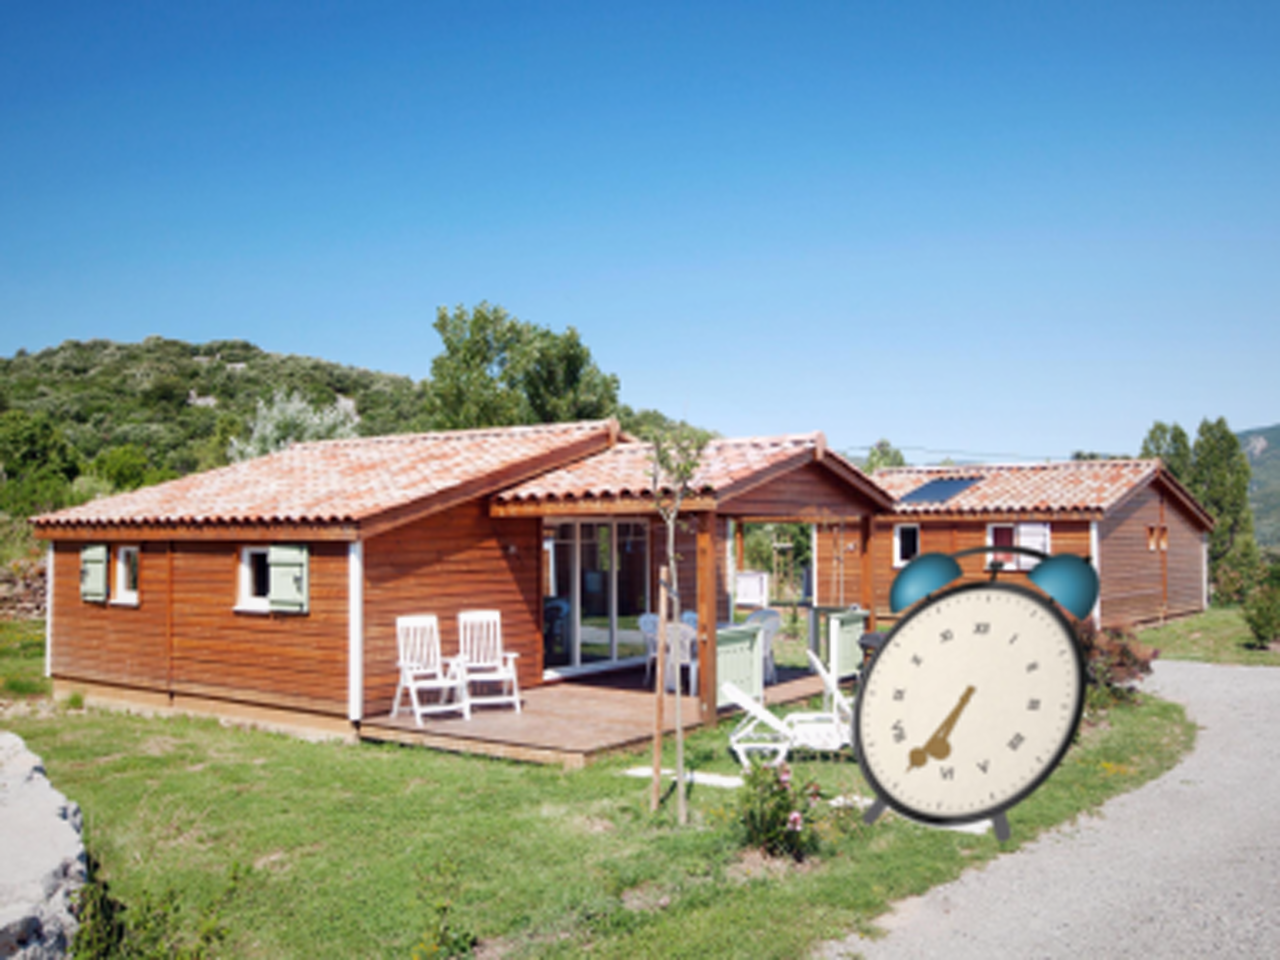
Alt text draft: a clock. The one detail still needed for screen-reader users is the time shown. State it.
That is 6:35
